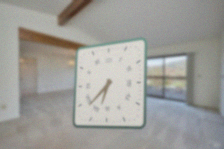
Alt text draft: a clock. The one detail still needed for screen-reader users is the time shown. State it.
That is 6:38
